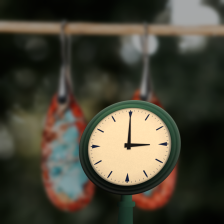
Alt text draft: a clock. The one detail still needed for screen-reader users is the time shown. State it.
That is 3:00
